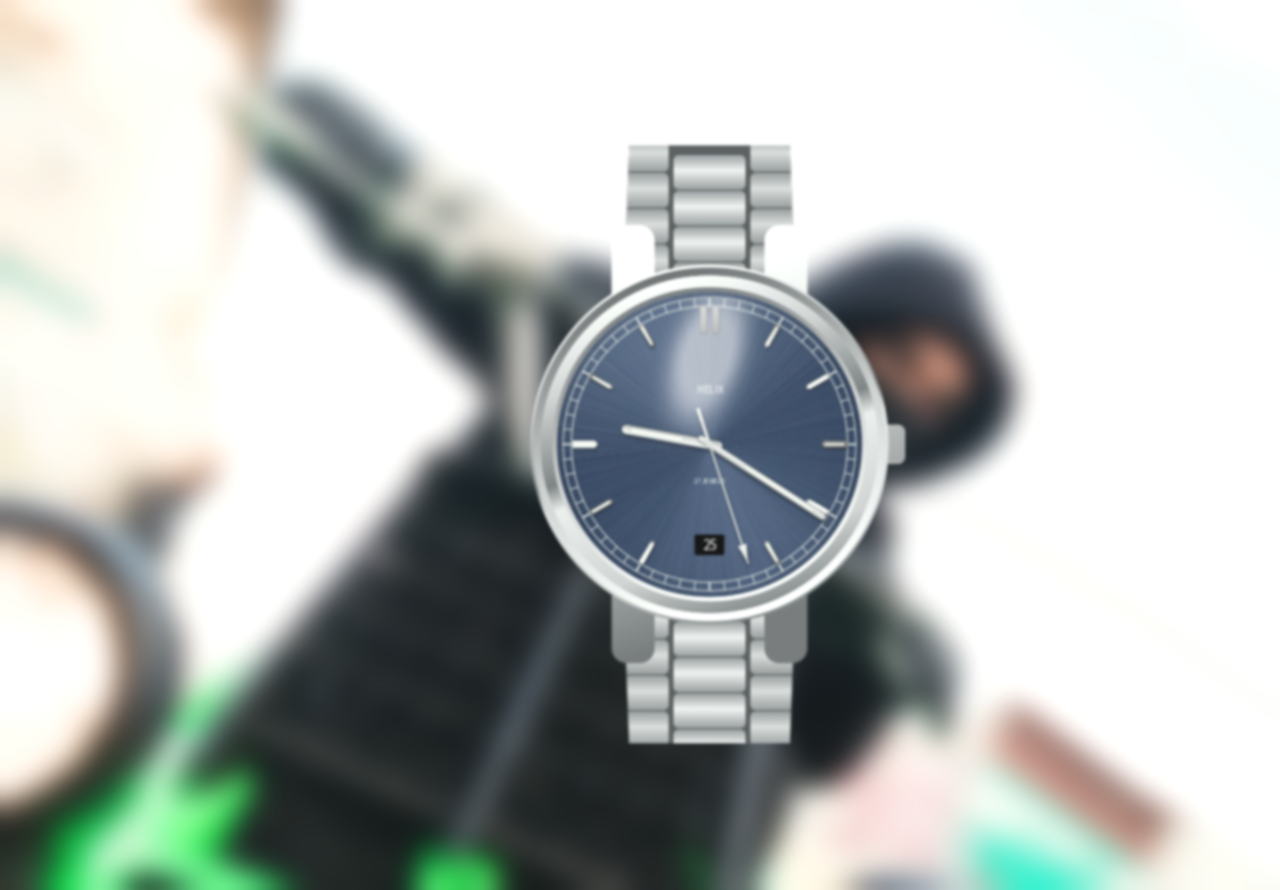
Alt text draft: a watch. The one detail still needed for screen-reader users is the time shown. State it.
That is 9:20:27
